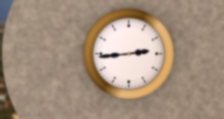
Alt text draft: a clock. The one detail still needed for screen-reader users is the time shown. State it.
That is 2:44
